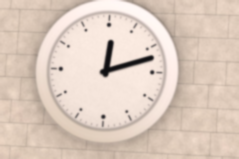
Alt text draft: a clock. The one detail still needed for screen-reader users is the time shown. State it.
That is 12:12
